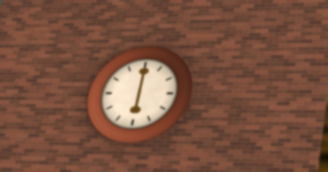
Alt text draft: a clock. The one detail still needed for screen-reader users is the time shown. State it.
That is 6:00
